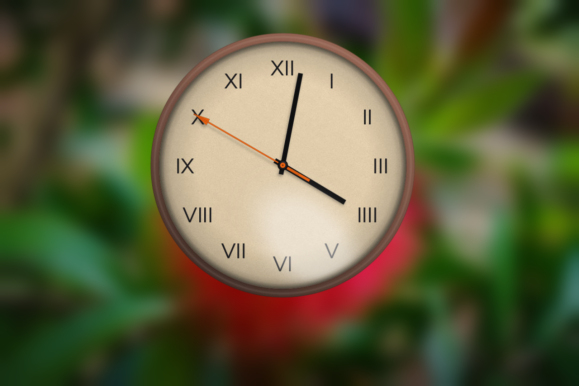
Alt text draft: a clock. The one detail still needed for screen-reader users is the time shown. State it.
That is 4:01:50
